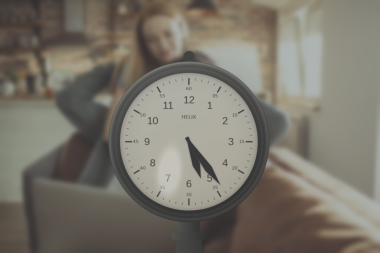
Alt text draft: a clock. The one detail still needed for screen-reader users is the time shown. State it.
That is 5:24
